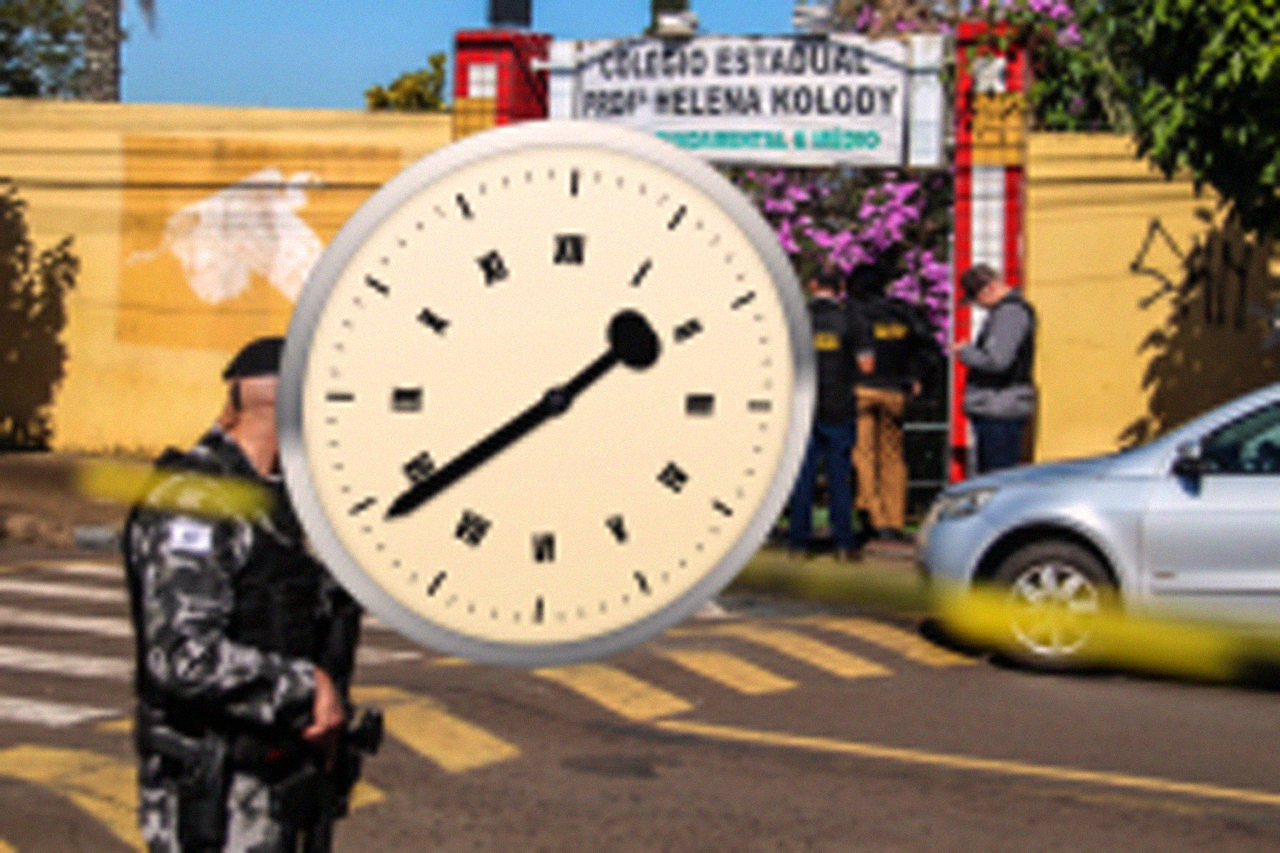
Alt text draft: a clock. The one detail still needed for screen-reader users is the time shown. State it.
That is 1:39
